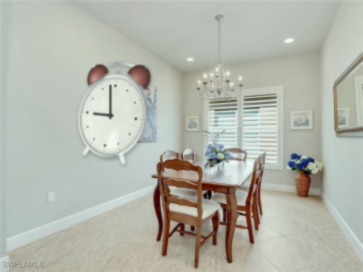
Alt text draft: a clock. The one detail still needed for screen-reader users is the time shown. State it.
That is 8:58
